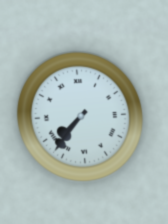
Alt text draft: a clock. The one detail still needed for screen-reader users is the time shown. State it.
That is 7:37
